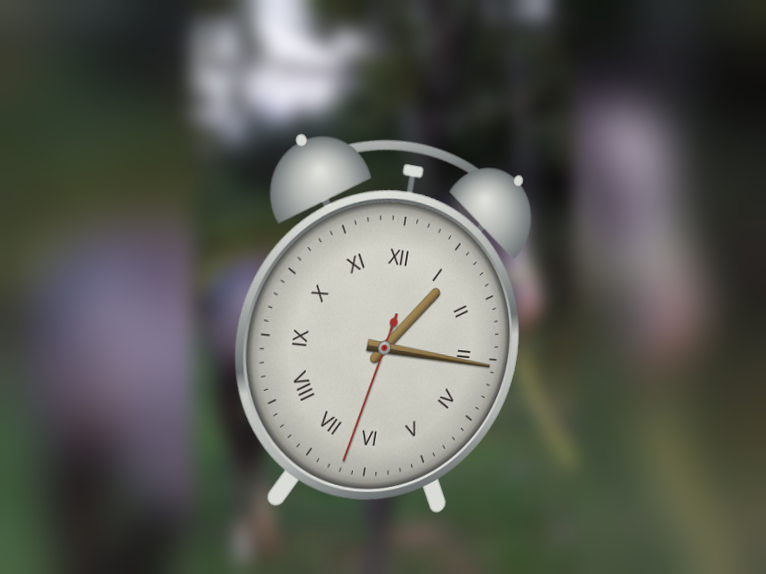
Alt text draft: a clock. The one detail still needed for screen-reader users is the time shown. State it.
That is 1:15:32
